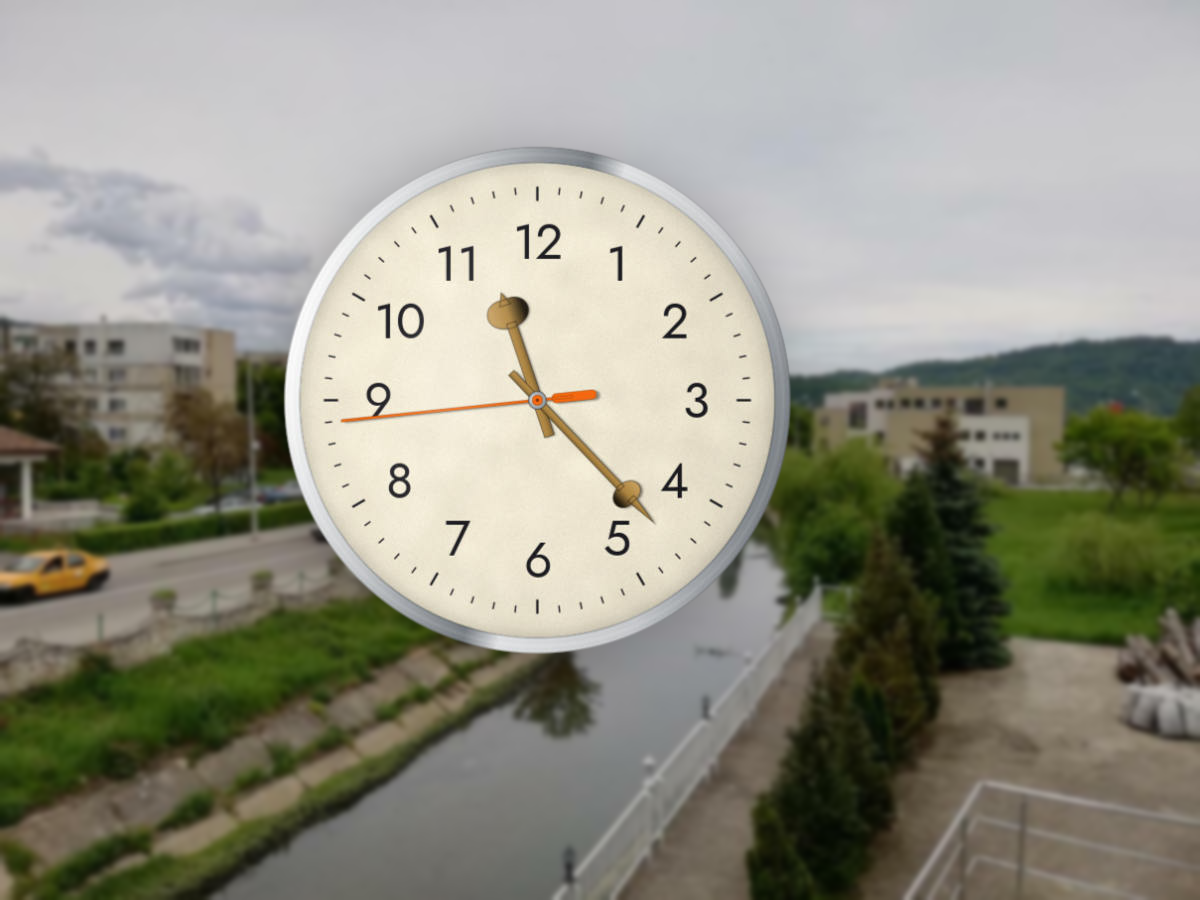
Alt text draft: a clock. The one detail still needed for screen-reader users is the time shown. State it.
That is 11:22:44
